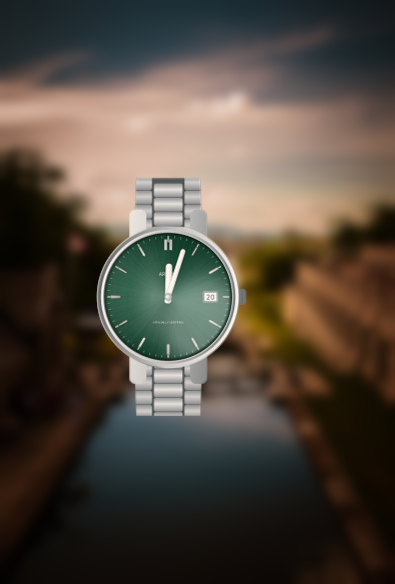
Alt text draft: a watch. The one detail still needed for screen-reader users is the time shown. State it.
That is 12:03
